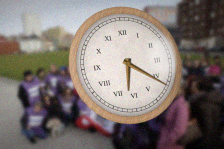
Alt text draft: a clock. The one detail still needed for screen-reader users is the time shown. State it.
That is 6:21
